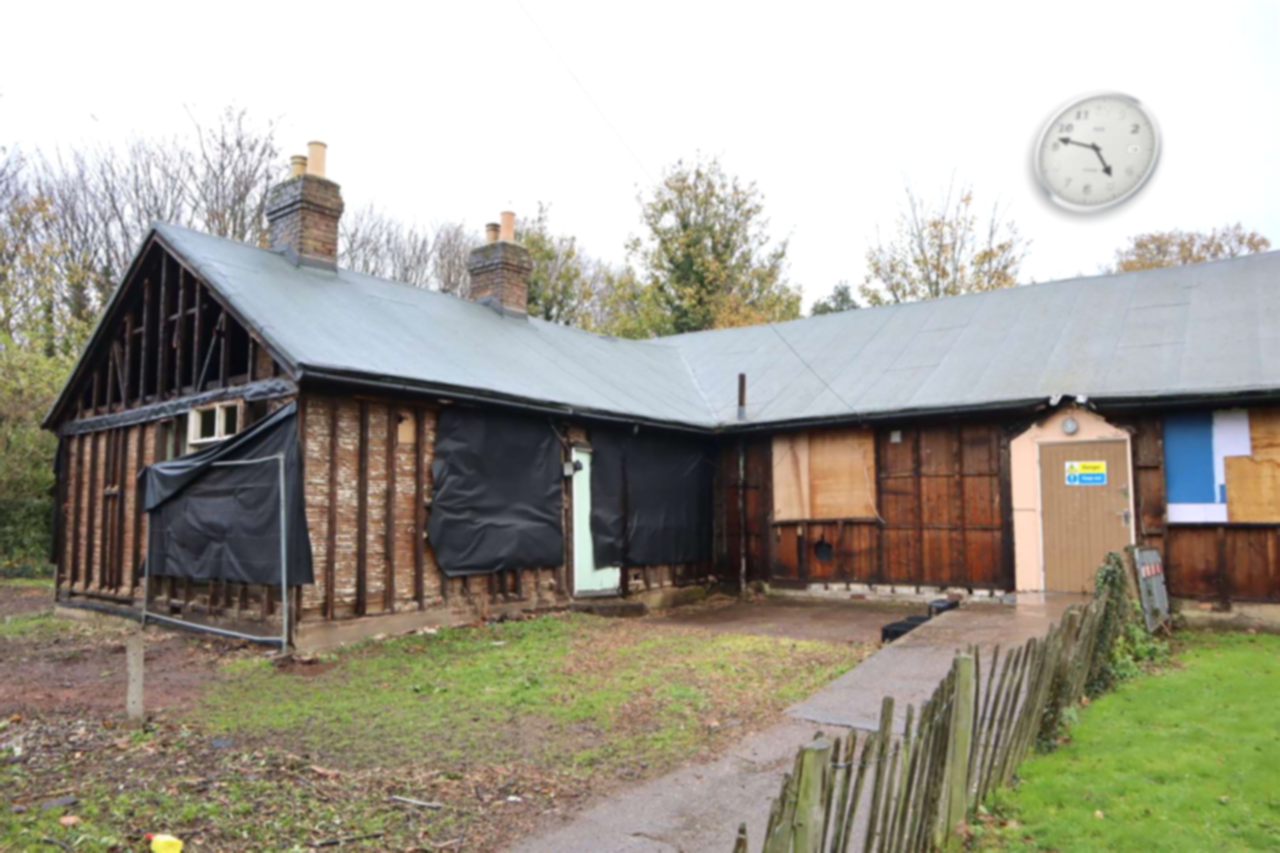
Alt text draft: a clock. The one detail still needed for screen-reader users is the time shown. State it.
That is 4:47
